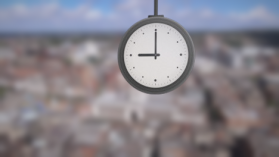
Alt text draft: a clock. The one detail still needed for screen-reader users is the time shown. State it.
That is 9:00
